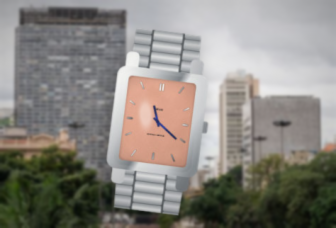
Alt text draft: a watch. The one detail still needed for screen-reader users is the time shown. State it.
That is 11:21
